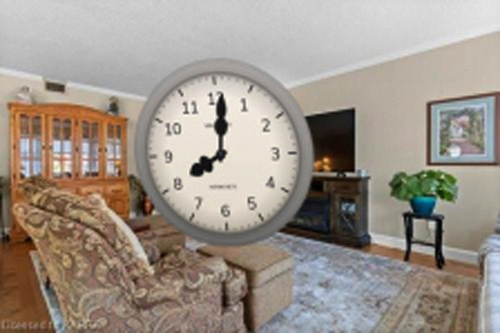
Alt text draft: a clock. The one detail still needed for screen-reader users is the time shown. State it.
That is 8:01
